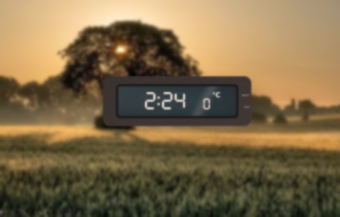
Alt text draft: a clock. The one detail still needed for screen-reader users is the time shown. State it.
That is 2:24
